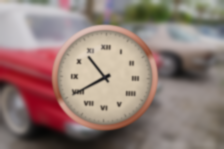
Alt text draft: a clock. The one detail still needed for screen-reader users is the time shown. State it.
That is 10:40
